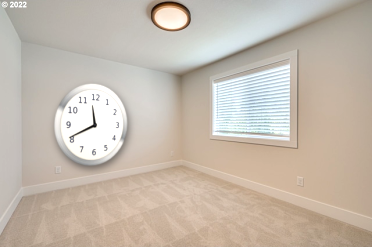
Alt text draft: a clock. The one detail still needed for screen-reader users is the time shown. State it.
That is 11:41
